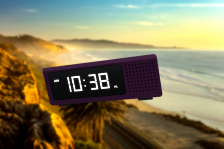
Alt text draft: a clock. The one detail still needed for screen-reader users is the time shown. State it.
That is 10:38
